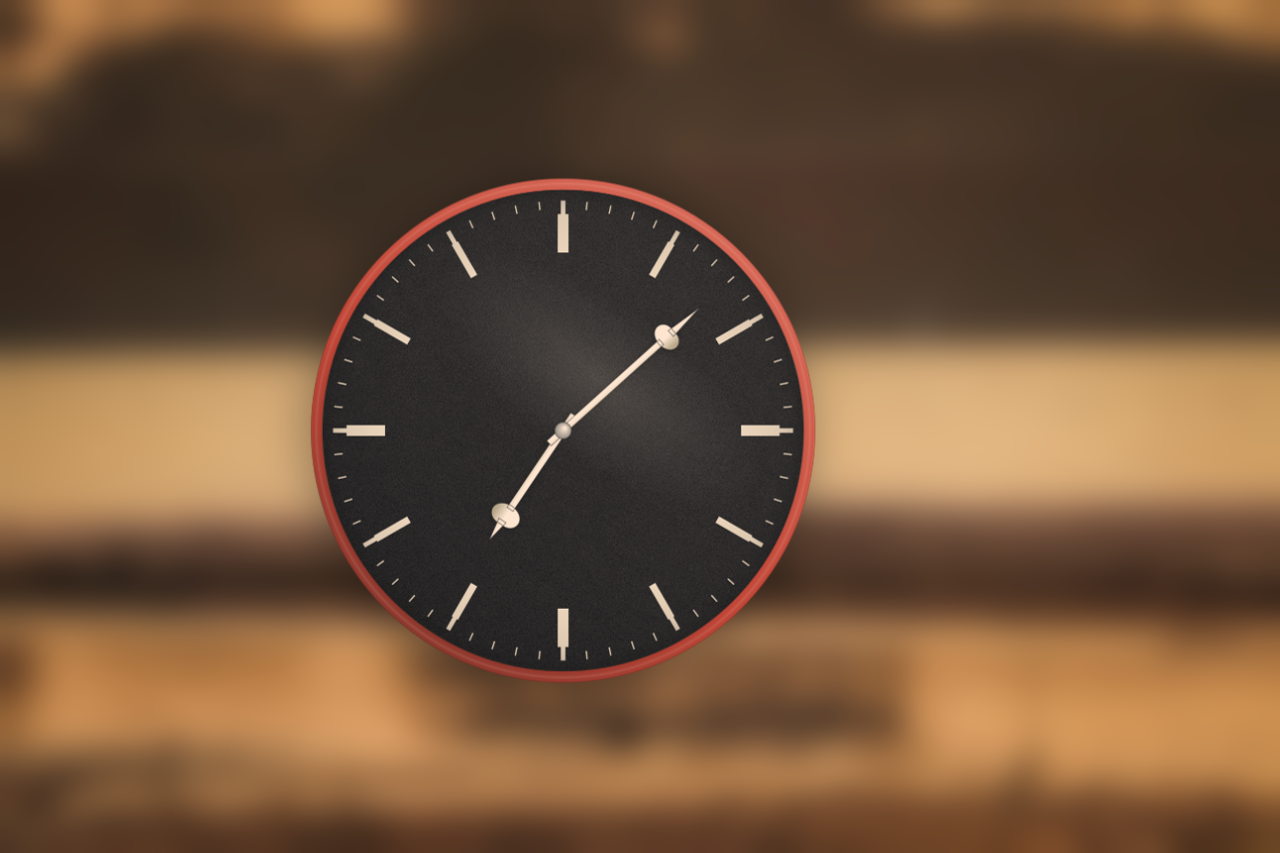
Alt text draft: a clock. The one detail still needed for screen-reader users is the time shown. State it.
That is 7:08
